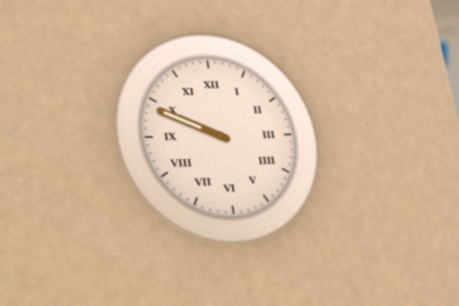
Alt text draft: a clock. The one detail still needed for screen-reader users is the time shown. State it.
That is 9:49
